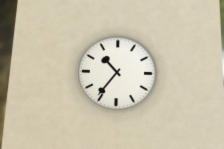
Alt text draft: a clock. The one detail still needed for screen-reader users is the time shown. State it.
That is 10:36
